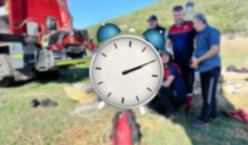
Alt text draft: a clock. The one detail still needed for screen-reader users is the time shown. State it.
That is 2:10
